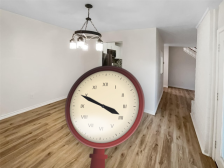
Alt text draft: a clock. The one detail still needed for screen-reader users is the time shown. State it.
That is 3:49
